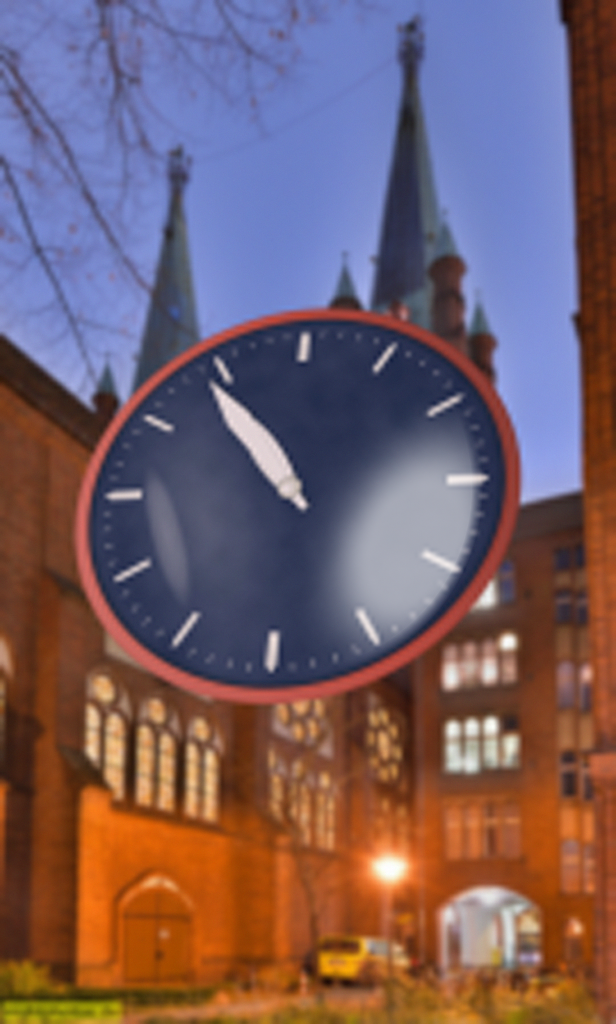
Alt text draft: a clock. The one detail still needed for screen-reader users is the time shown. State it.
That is 10:54
